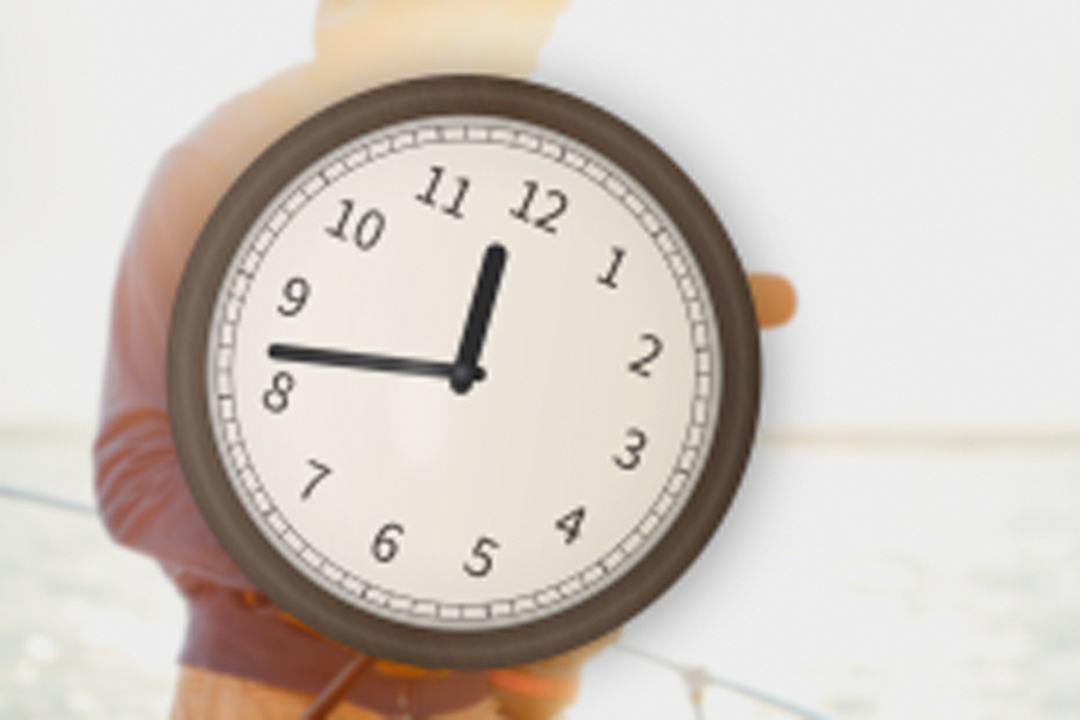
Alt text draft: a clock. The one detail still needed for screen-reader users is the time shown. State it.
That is 11:42
